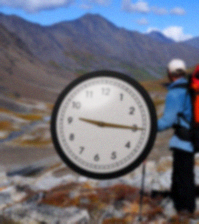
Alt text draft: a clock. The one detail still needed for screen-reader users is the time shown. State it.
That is 9:15
